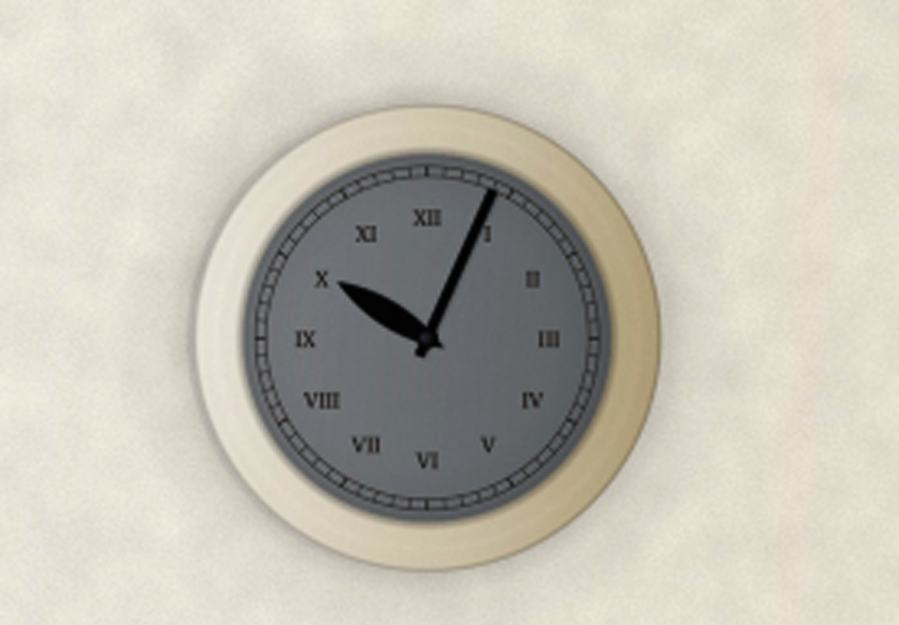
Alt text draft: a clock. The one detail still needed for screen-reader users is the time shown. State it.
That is 10:04
